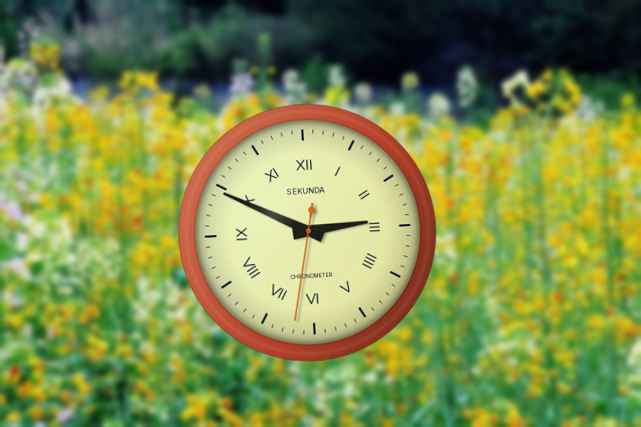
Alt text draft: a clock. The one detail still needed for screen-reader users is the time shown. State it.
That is 2:49:32
